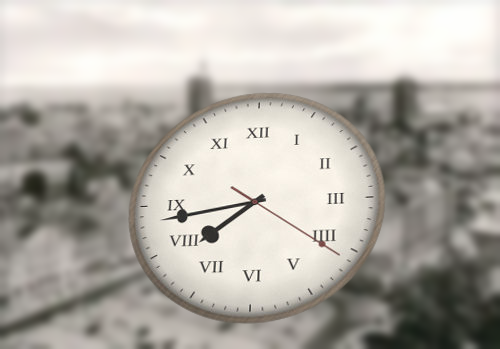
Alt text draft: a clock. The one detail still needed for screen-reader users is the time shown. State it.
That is 7:43:21
